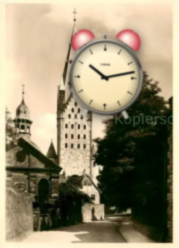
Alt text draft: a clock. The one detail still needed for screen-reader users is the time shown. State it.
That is 10:13
